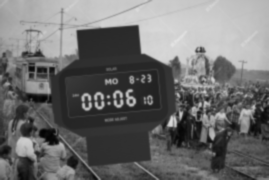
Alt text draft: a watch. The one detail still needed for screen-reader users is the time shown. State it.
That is 0:06
